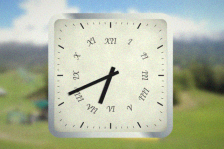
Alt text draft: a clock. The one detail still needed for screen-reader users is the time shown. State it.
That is 6:41
